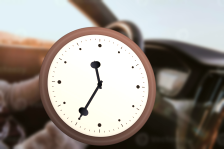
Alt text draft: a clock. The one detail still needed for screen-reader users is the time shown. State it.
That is 11:35
